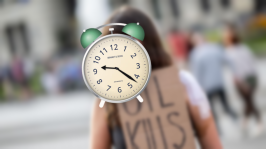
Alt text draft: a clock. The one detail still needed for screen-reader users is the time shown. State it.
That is 9:22
